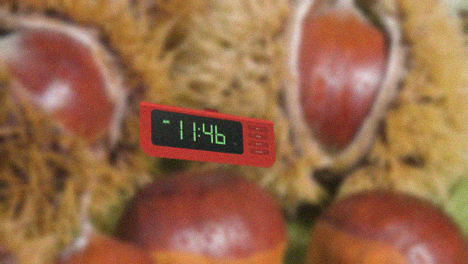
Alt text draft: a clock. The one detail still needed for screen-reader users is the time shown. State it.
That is 11:46
